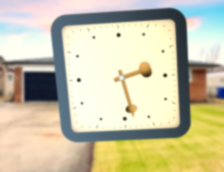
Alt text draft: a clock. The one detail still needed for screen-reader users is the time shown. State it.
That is 2:28
